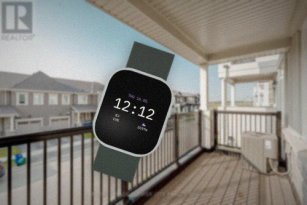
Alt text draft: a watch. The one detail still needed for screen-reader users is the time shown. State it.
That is 12:12
